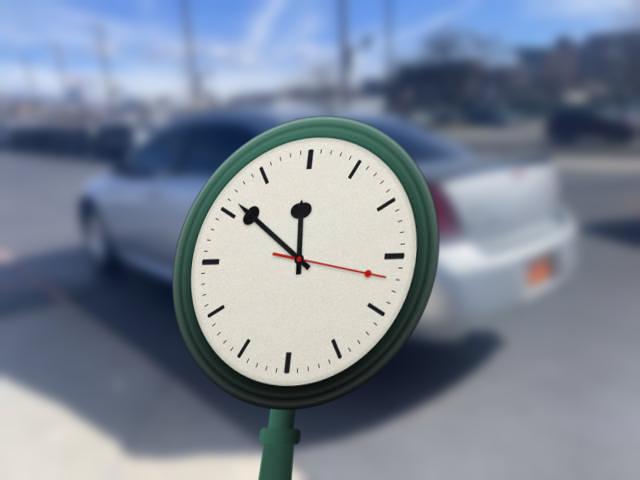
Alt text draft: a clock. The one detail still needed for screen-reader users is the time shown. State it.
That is 11:51:17
